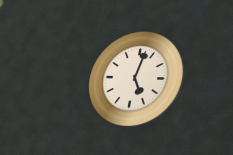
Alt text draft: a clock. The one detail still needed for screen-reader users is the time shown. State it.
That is 5:02
